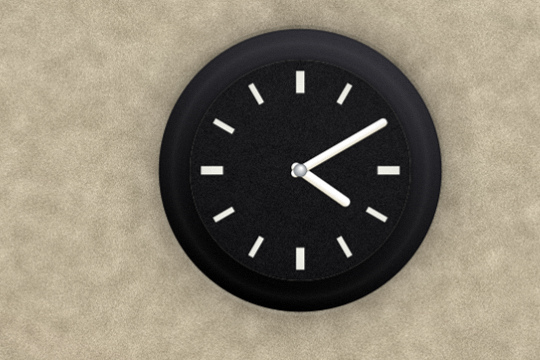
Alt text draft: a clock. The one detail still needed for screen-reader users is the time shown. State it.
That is 4:10
